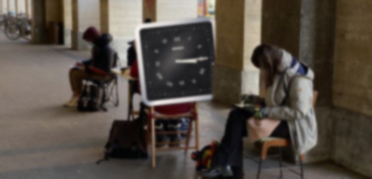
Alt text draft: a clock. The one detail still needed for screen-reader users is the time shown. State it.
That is 3:15
